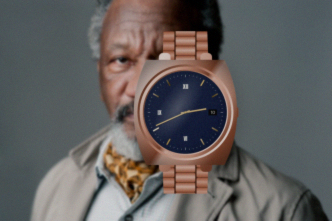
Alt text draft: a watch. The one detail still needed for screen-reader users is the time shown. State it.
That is 2:41
